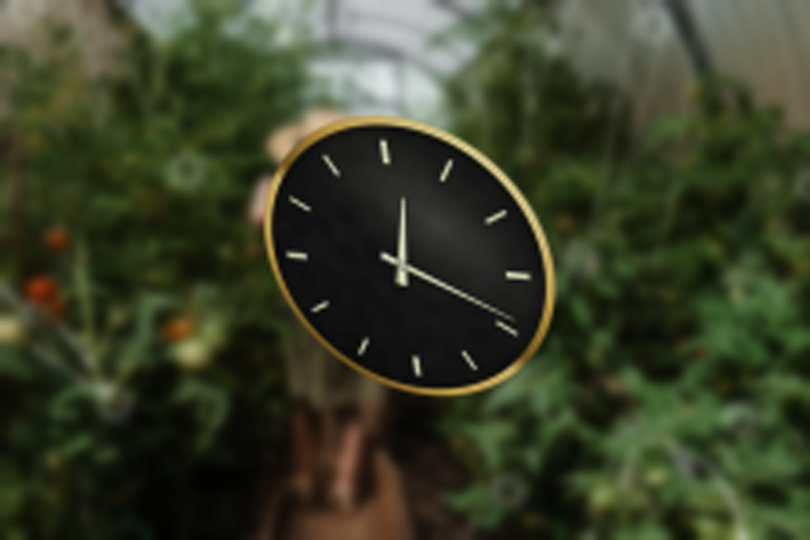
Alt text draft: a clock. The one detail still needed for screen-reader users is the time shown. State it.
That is 12:19
